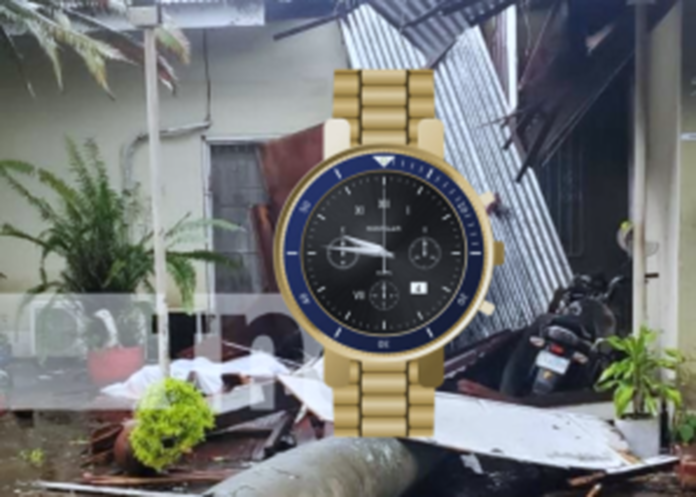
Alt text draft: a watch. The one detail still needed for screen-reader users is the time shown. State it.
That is 9:46
